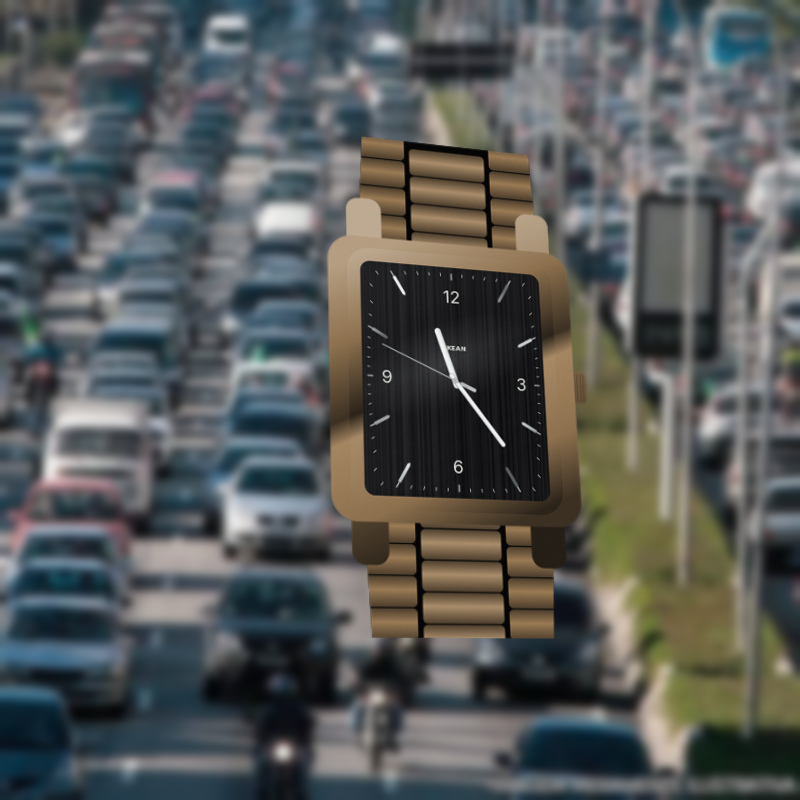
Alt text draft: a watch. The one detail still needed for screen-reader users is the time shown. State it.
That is 11:23:49
